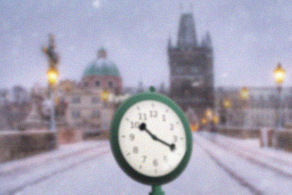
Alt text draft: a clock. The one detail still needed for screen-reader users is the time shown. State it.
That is 10:19
